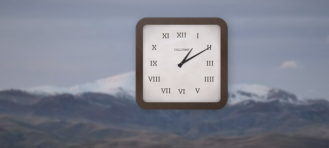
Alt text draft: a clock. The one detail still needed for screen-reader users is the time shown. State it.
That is 1:10
